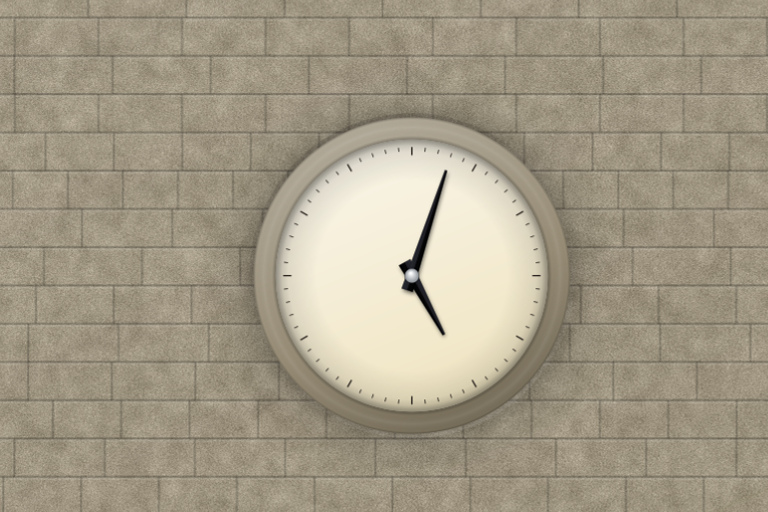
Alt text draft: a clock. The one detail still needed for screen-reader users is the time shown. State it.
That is 5:03
